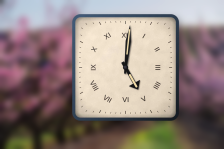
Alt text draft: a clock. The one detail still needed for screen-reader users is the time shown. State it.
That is 5:01
